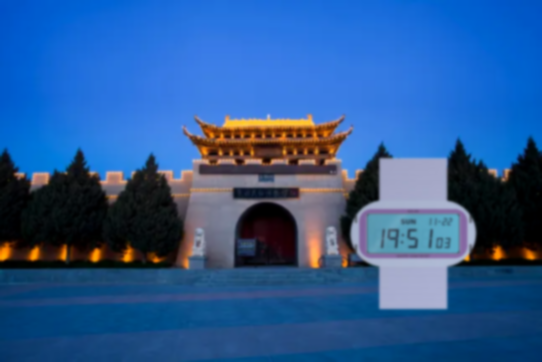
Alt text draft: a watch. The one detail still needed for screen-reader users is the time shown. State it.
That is 19:51
